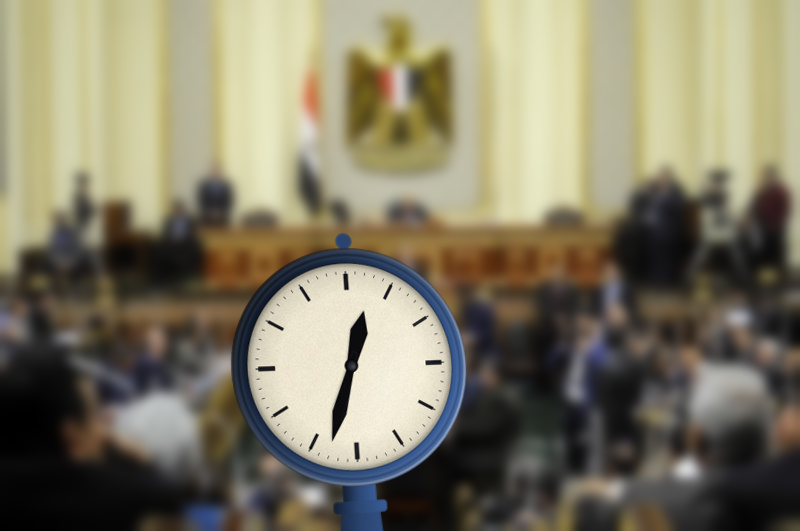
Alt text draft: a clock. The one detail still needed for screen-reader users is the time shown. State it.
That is 12:33
